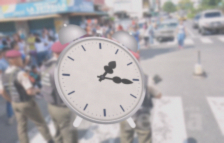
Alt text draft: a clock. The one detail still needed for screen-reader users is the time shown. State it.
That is 1:16
